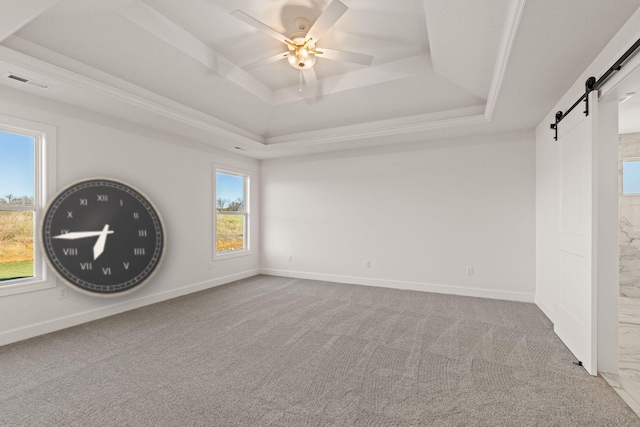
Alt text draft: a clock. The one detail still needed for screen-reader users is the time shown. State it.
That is 6:44
